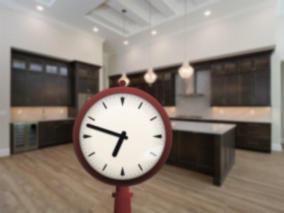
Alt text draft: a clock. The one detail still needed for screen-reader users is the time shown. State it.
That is 6:48
